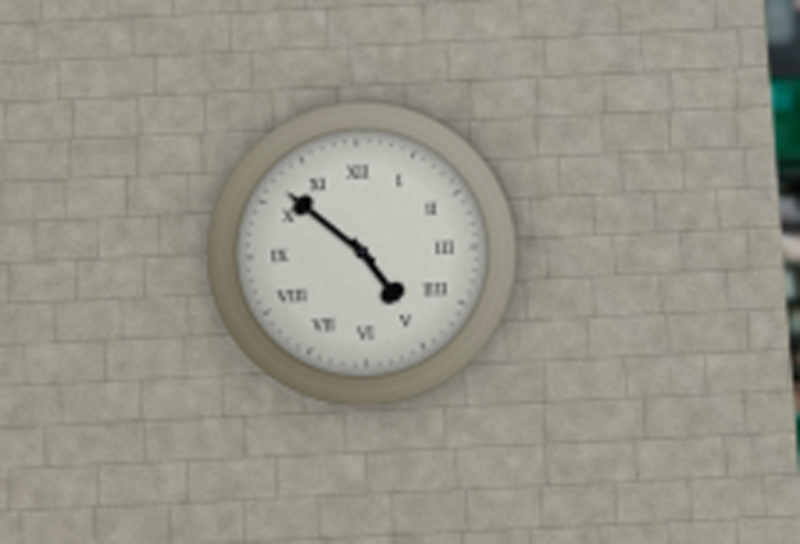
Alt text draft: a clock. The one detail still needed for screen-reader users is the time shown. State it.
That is 4:52
